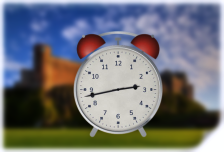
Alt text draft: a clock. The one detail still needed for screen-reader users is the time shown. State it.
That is 2:43
